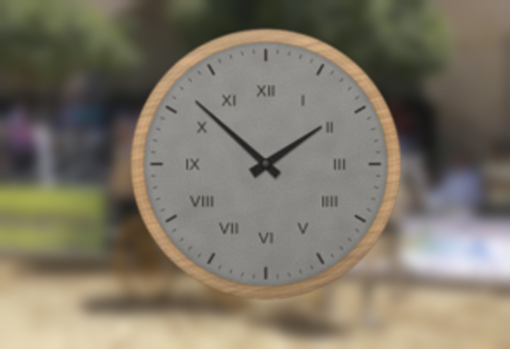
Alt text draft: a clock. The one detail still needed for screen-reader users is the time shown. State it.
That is 1:52
